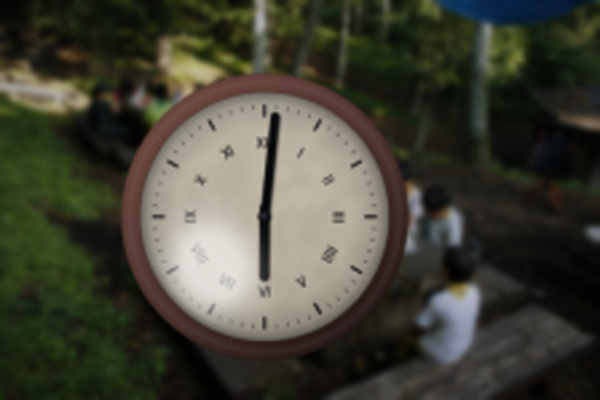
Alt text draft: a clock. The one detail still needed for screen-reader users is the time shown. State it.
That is 6:01
